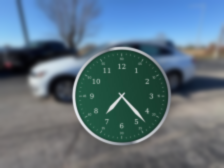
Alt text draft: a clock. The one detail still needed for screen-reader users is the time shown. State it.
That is 7:23
